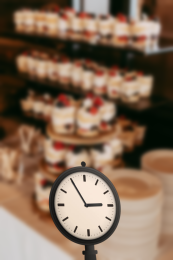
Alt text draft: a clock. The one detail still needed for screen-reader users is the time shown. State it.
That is 2:55
